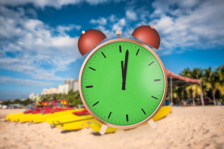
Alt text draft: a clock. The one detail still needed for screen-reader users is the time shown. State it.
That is 12:02
